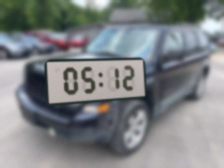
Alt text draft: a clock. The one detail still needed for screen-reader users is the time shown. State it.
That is 5:12
